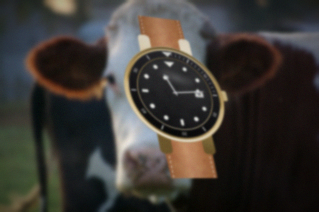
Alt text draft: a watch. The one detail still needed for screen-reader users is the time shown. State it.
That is 11:14
